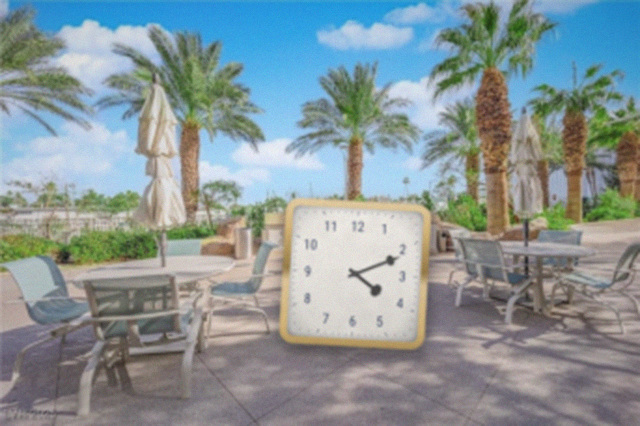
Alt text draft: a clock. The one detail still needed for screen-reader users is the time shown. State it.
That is 4:11
